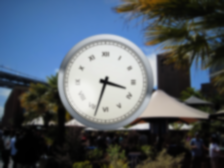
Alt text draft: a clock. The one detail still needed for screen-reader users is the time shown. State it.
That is 3:33
